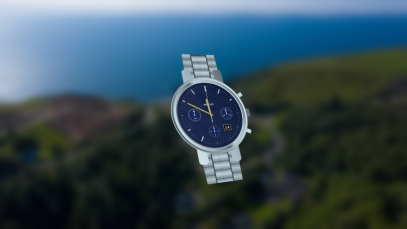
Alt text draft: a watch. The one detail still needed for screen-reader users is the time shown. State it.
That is 11:50
